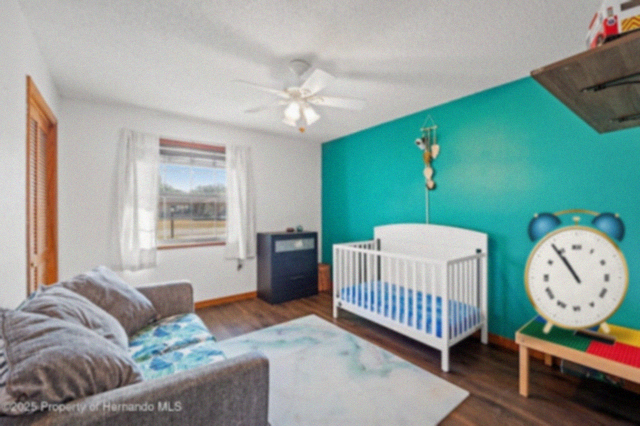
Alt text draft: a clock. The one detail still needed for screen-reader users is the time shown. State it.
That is 10:54
